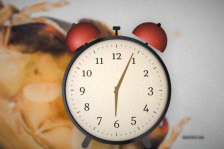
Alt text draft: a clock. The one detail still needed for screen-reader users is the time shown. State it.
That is 6:04
